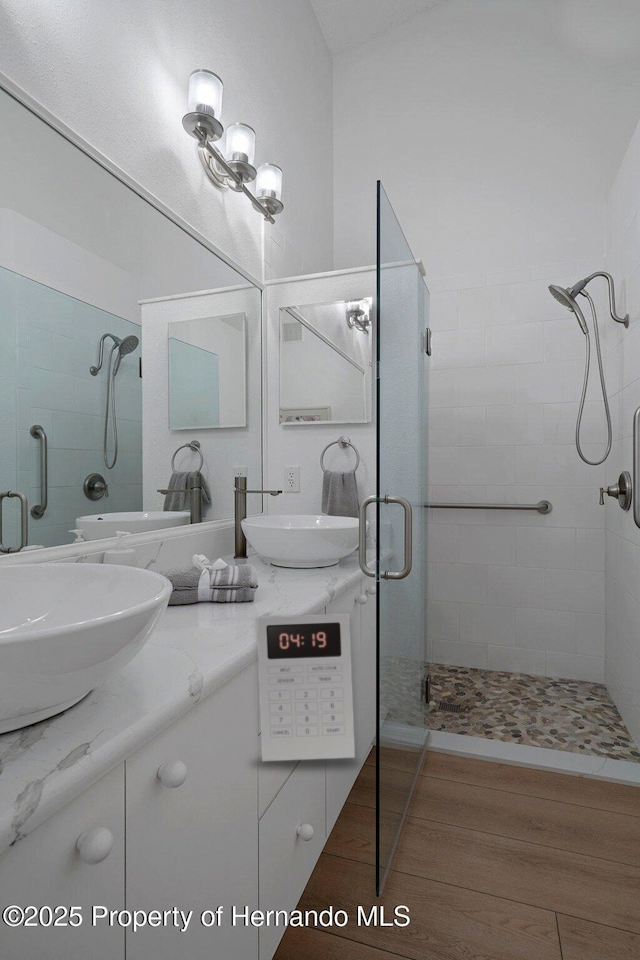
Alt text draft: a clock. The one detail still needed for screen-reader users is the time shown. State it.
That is 4:19
